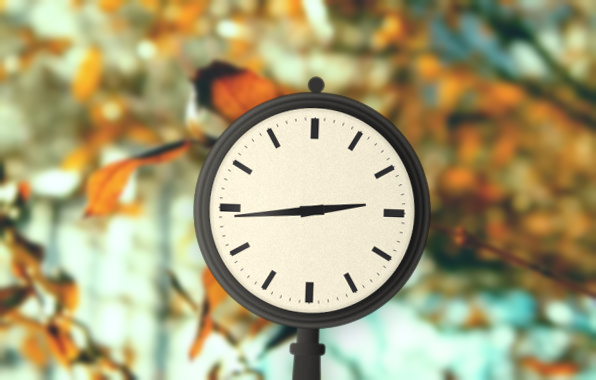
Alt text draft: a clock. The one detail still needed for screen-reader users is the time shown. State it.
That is 2:44
